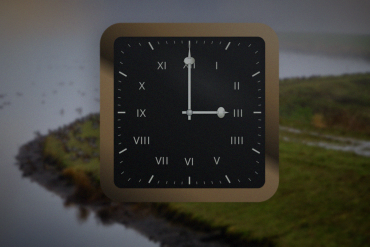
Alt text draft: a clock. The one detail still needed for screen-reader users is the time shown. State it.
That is 3:00
